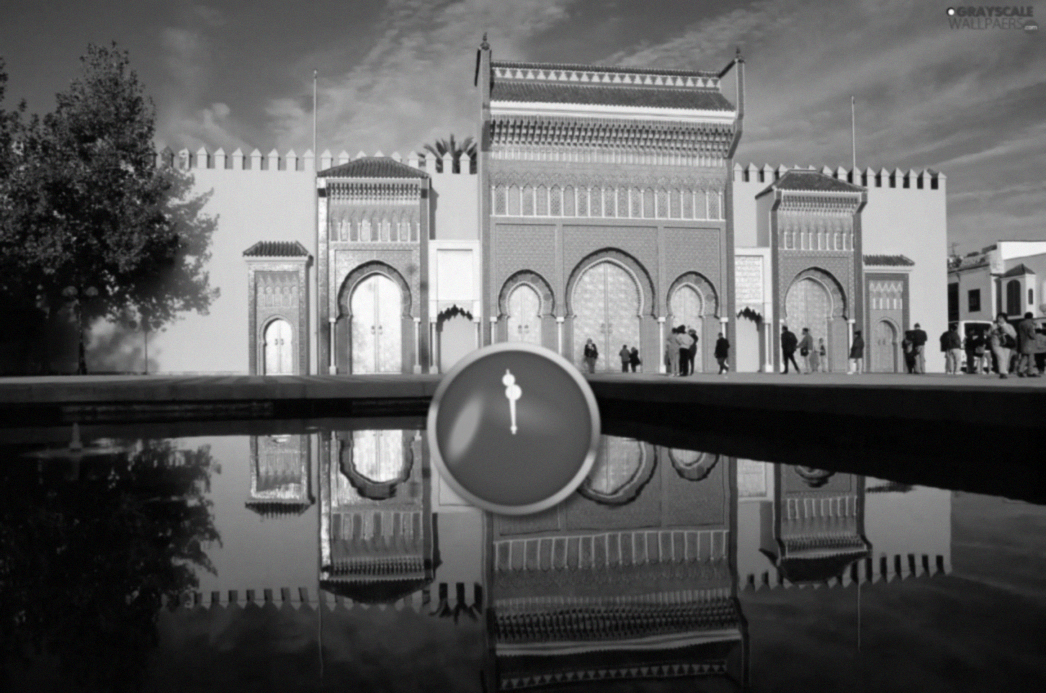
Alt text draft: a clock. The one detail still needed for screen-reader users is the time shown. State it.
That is 11:59
